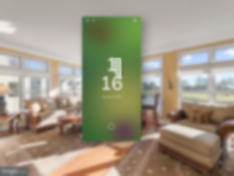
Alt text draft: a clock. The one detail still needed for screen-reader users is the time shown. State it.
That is 1:16
